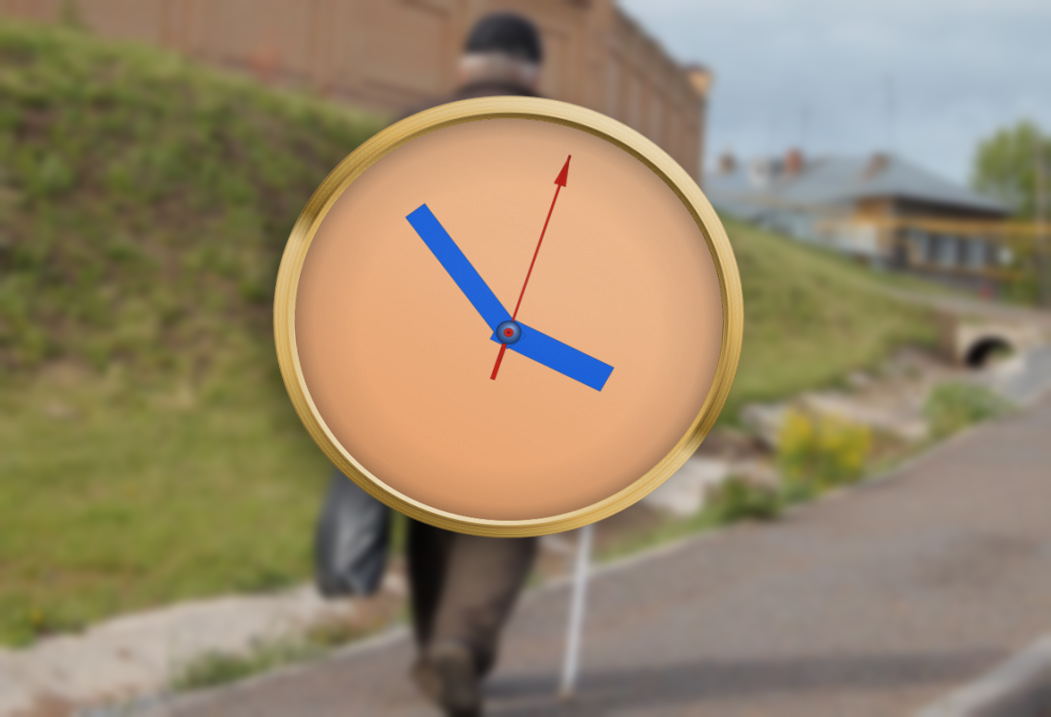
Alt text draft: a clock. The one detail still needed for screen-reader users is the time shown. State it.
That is 3:54:03
